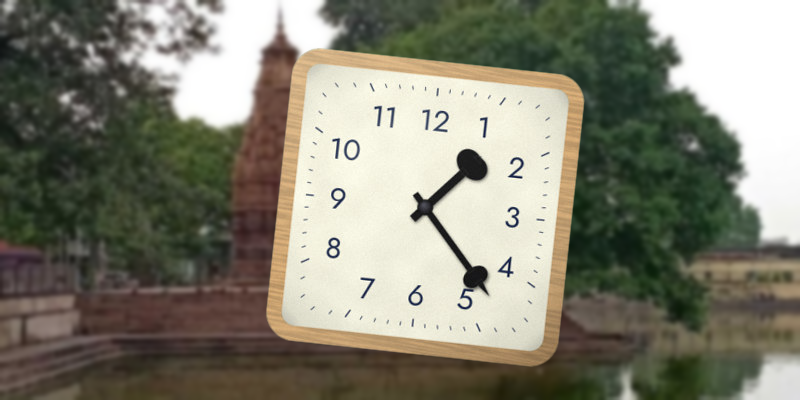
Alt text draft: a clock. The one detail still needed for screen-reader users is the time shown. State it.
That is 1:23
